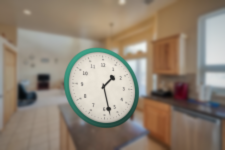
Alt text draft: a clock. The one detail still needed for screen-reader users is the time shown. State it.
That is 1:28
